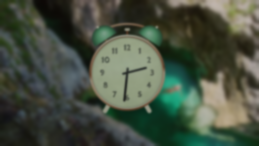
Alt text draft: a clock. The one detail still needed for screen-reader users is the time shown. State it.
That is 2:31
